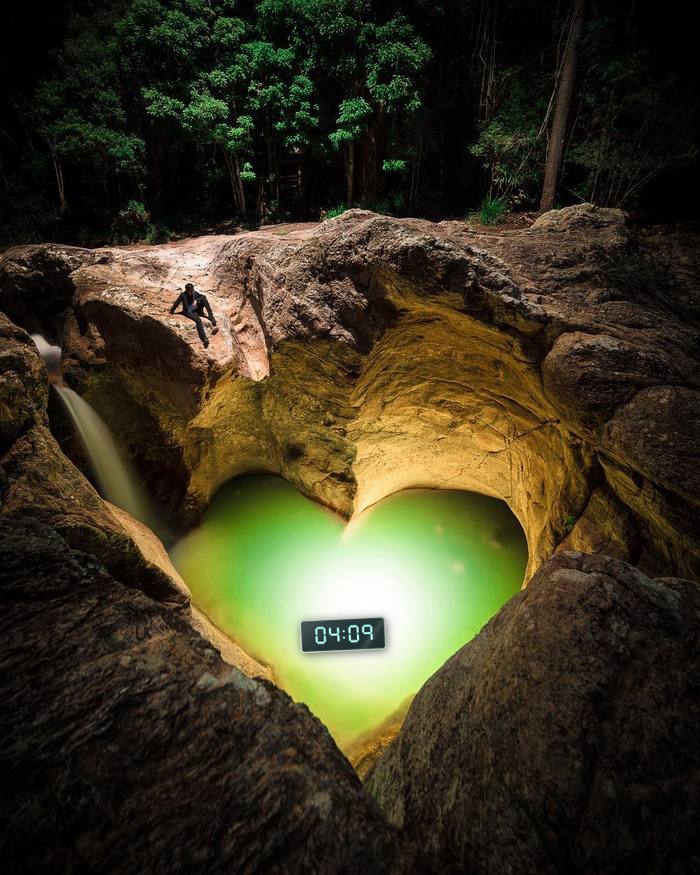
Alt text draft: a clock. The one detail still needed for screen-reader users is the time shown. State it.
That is 4:09
